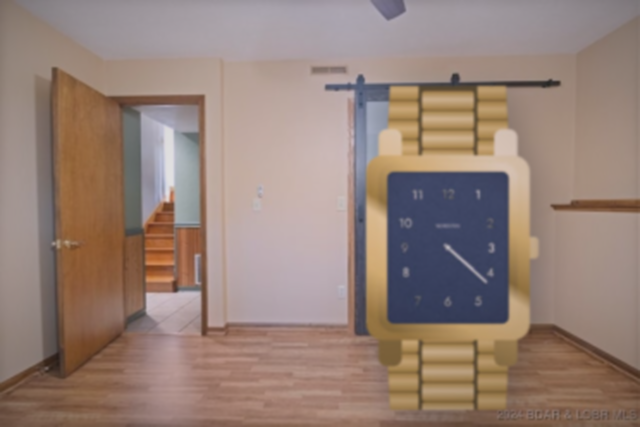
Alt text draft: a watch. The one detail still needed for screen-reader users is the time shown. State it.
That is 4:22
